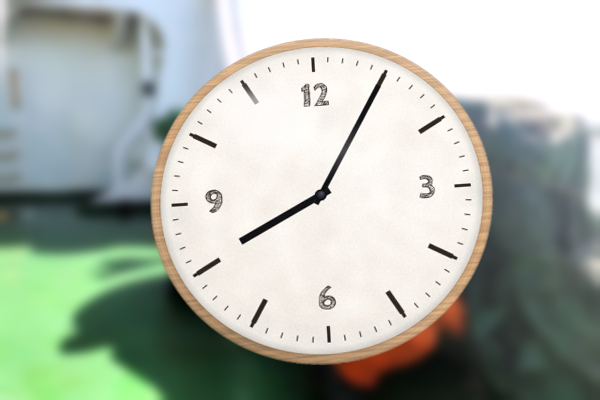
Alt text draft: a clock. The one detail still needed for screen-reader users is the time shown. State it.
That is 8:05
